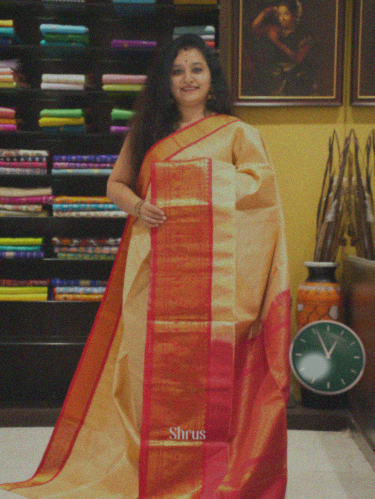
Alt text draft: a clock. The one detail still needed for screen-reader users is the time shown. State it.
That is 12:56
